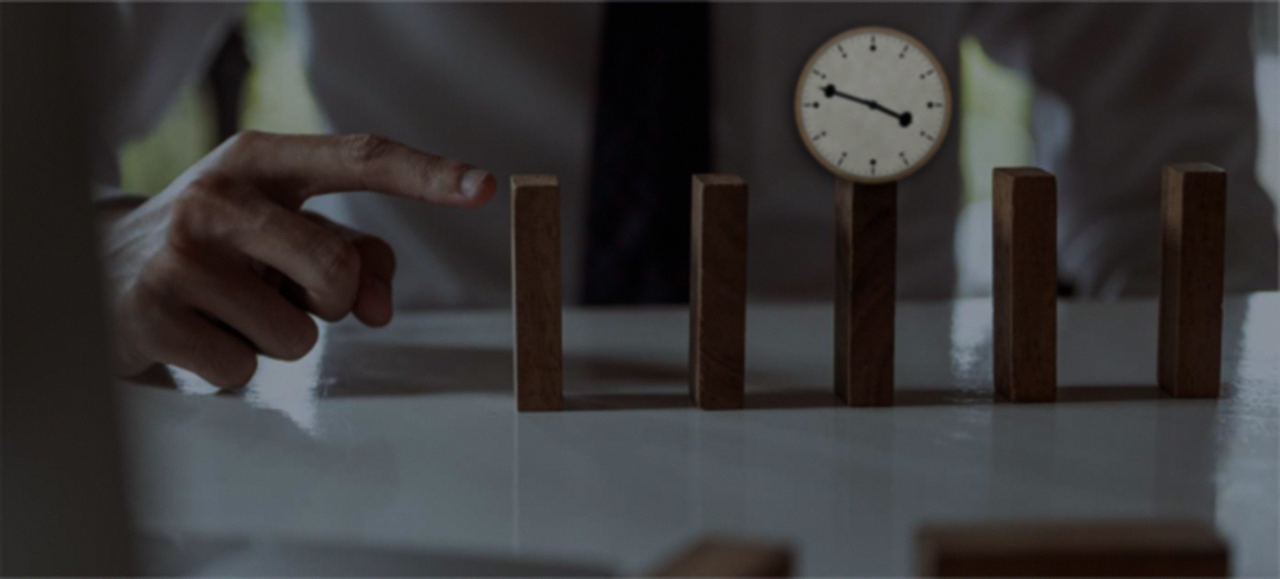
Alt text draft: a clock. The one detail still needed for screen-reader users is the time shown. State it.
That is 3:48
